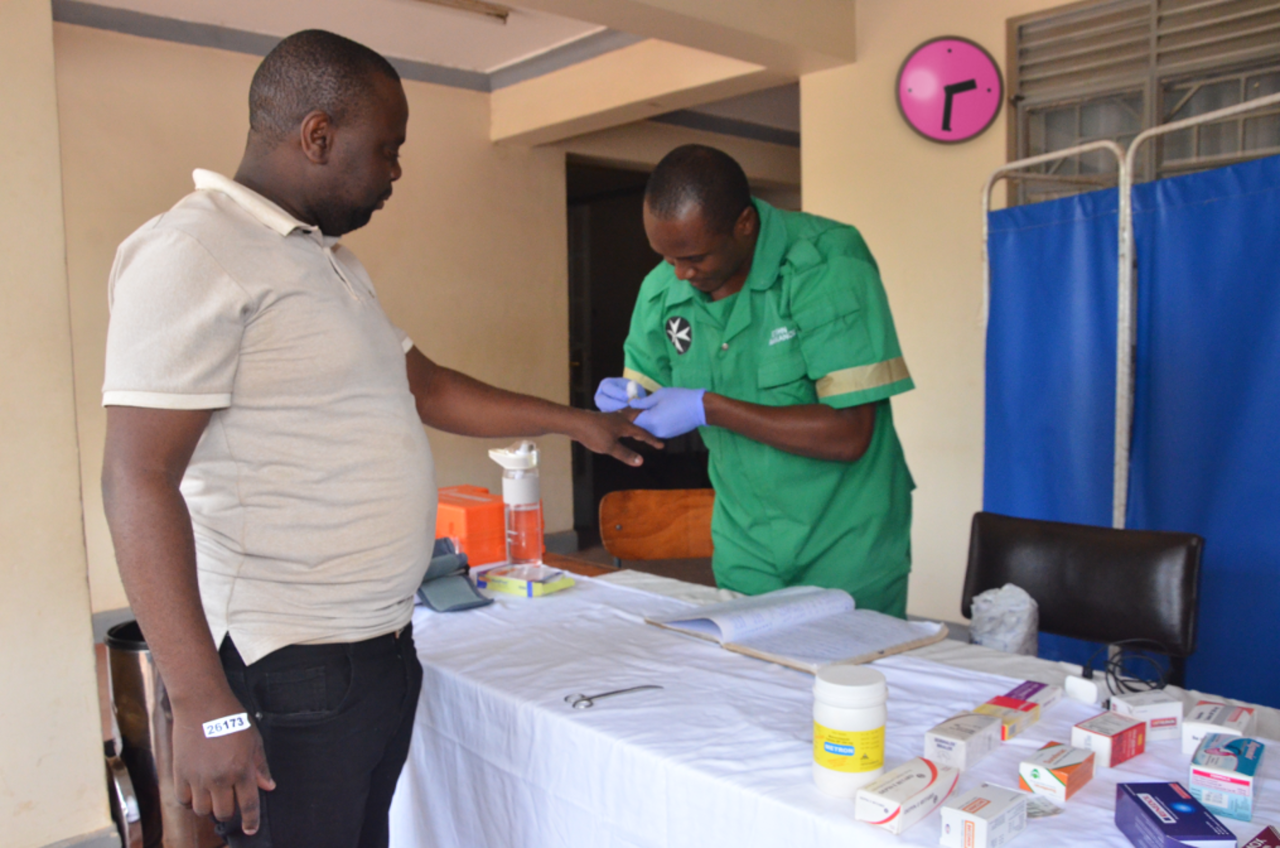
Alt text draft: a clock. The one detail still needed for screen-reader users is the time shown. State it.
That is 2:31
